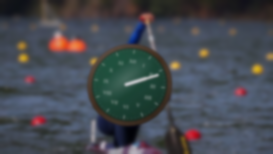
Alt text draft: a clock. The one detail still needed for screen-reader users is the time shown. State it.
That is 2:11
